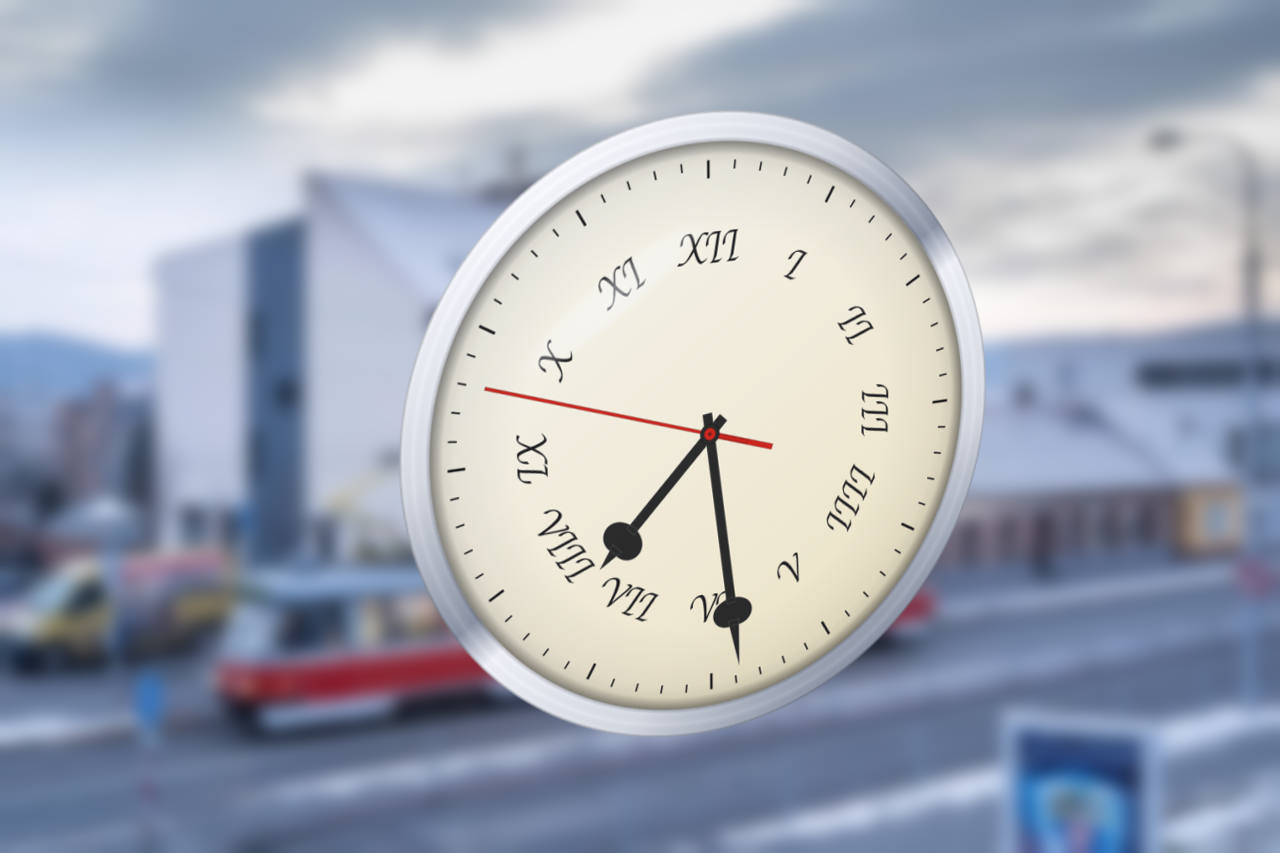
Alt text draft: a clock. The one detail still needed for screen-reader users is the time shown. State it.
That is 7:28:48
